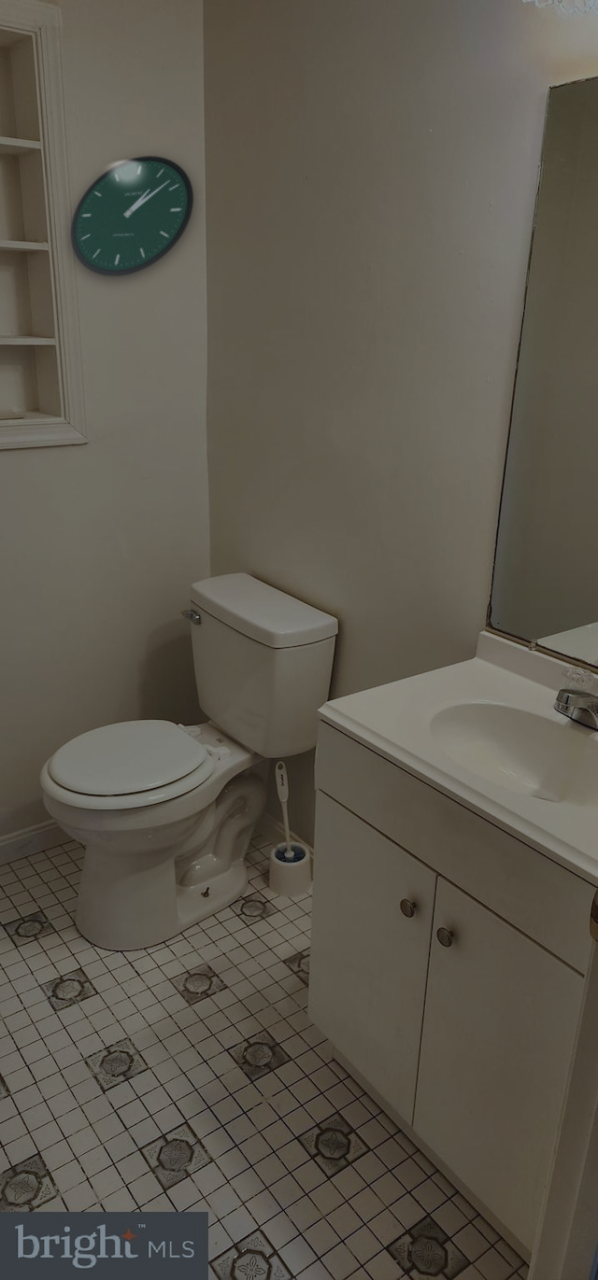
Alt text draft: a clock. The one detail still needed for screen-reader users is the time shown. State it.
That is 1:08
